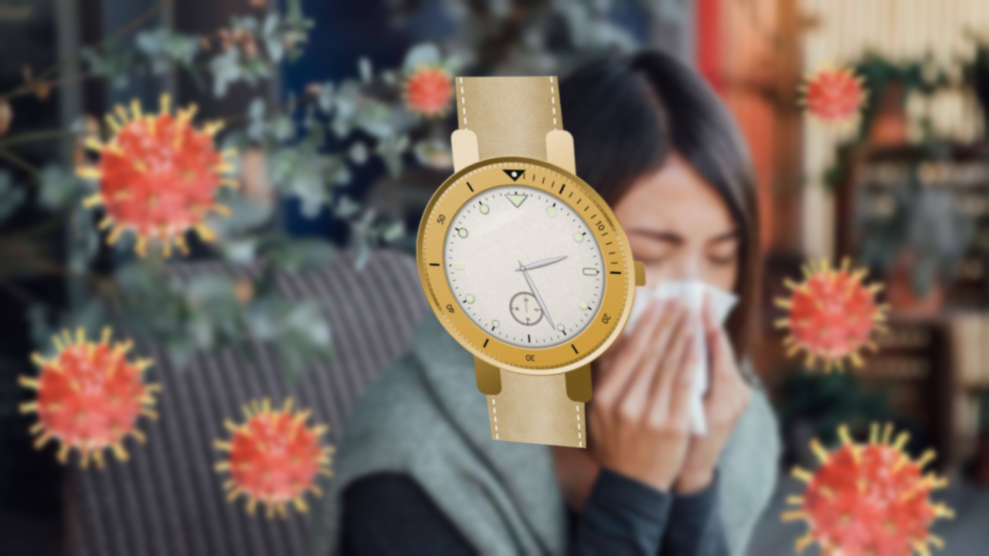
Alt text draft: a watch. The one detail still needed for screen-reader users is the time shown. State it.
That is 2:26
